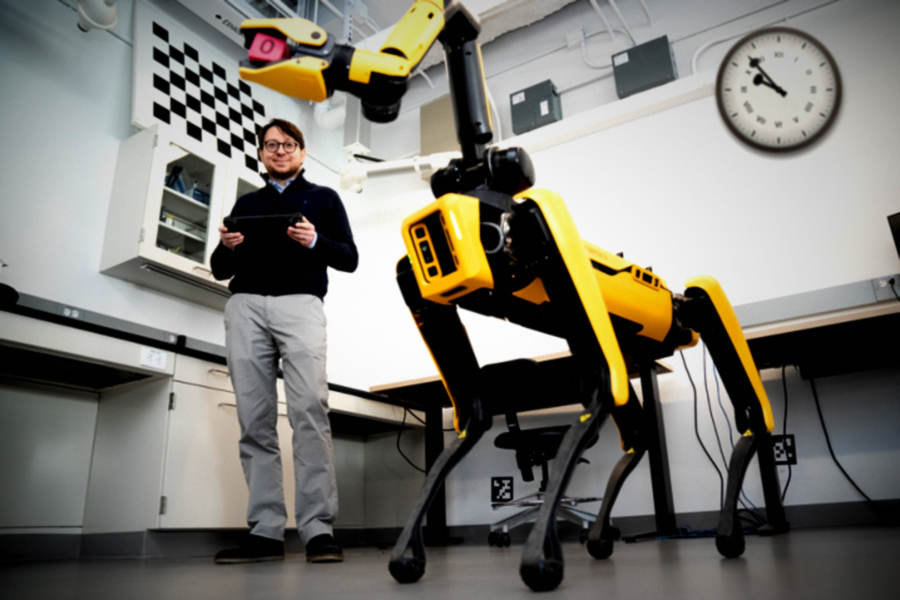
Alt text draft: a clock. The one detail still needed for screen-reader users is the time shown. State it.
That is 9:53
